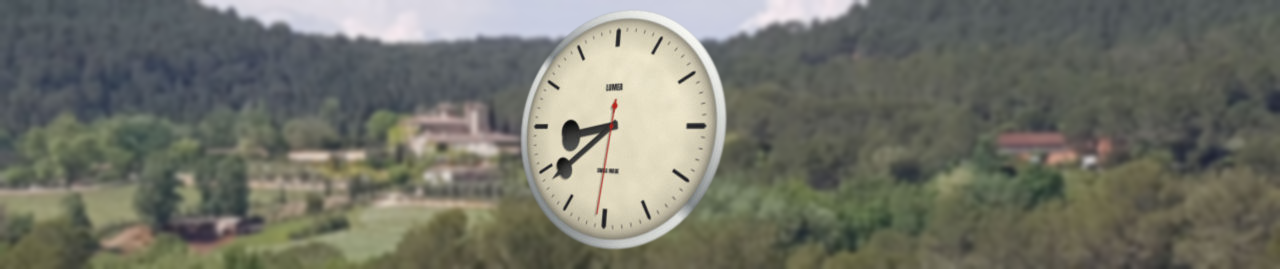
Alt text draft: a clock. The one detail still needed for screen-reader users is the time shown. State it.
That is 8:38:31
